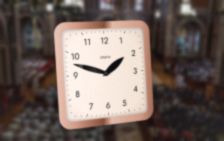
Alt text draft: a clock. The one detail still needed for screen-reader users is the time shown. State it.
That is 1:48
